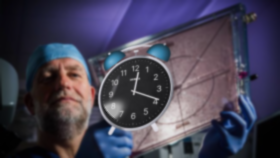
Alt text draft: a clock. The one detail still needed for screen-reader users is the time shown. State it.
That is 12:19
